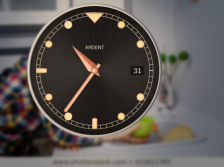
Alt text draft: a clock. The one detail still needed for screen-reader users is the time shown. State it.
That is 10:36
